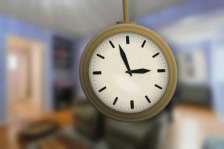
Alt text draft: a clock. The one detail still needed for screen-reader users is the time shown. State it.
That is 2:57
